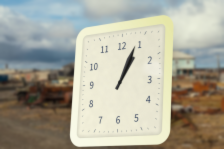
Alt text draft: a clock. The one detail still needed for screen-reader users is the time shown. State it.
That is 1:04
